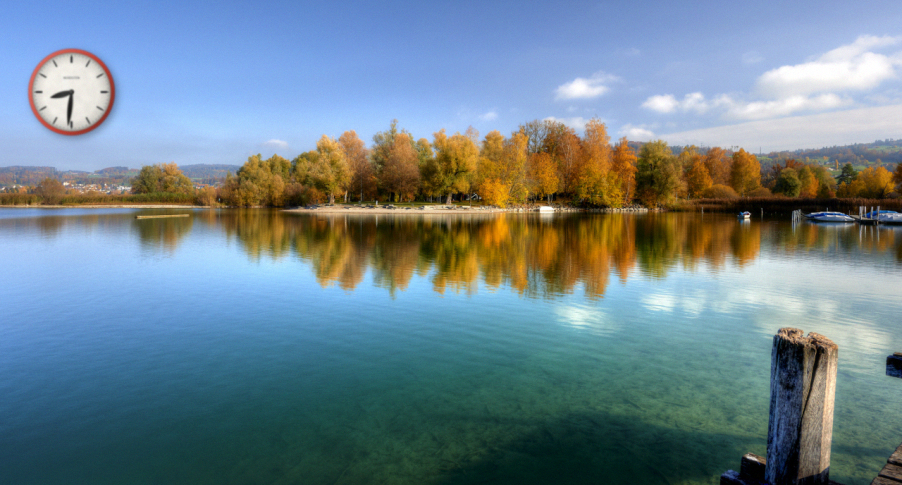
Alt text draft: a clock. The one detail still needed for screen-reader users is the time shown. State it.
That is 8:31
